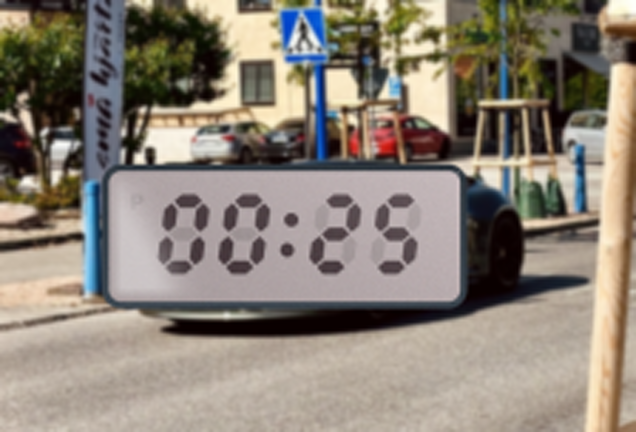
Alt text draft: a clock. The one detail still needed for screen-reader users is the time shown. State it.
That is 0:25
